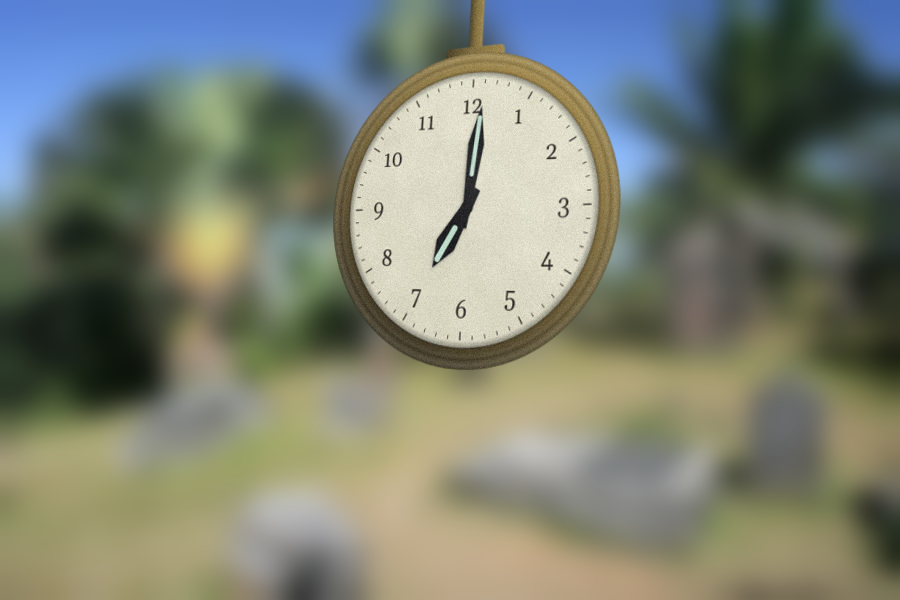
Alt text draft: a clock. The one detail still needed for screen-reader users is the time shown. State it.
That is 7:01
